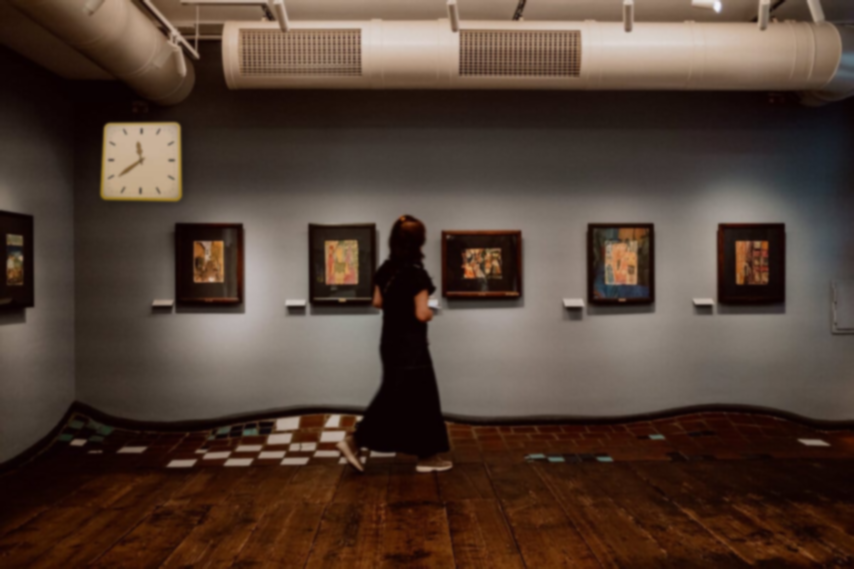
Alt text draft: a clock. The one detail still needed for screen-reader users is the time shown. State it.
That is 11:39
